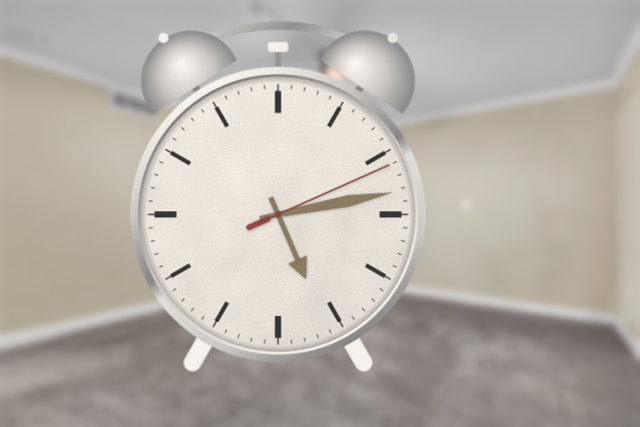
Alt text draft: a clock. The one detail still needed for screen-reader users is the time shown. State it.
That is 5:13:11
